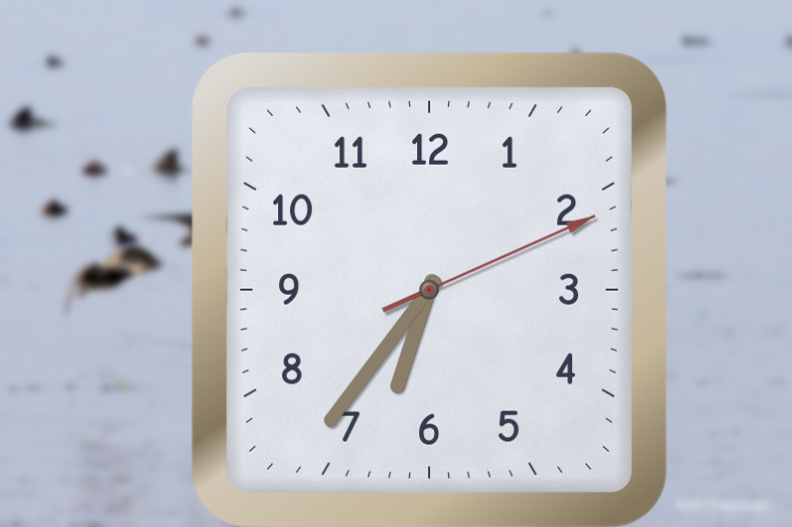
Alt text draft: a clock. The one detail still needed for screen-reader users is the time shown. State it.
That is 6:36:11
